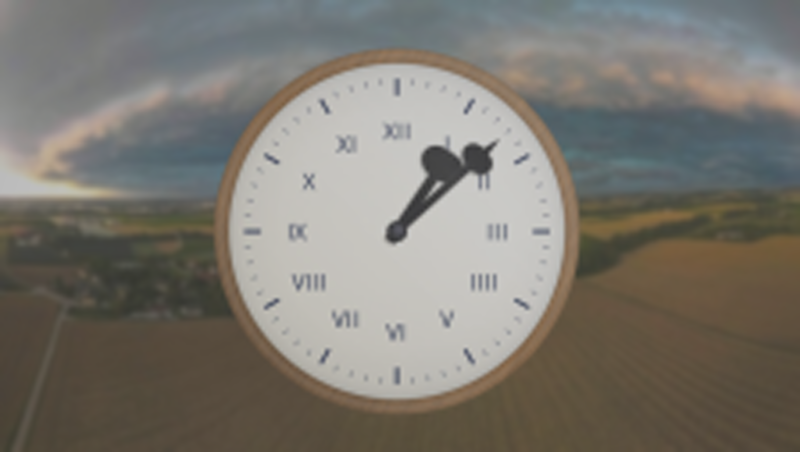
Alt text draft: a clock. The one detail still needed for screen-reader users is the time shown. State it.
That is 1:08
